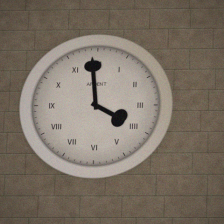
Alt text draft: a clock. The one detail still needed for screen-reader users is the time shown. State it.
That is 3:59
